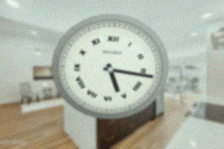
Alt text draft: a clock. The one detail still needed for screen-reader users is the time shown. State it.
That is 5:16
